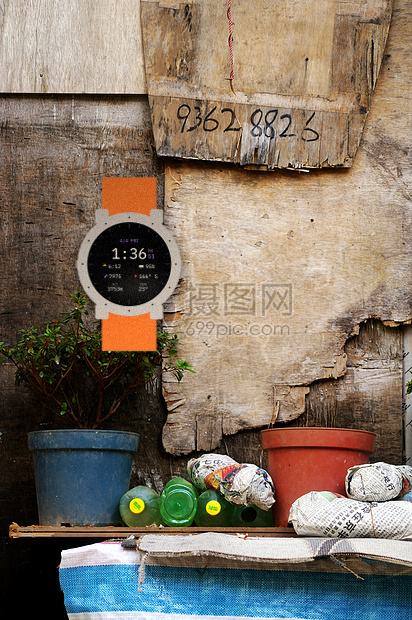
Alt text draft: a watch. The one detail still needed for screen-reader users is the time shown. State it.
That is 1:36
